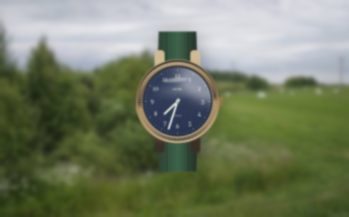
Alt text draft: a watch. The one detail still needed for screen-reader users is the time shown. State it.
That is 7:33
